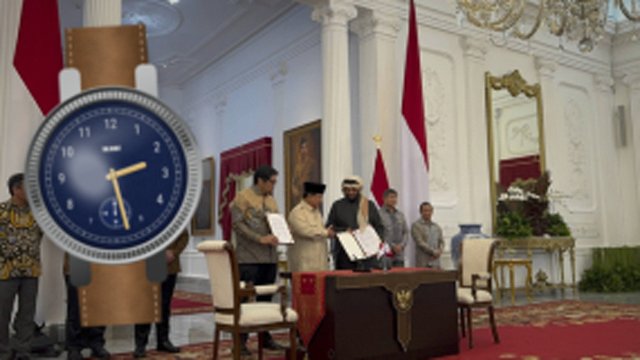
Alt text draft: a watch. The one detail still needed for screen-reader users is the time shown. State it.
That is 2:28
